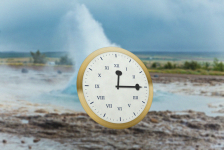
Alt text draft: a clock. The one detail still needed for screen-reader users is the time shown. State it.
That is 12:15
